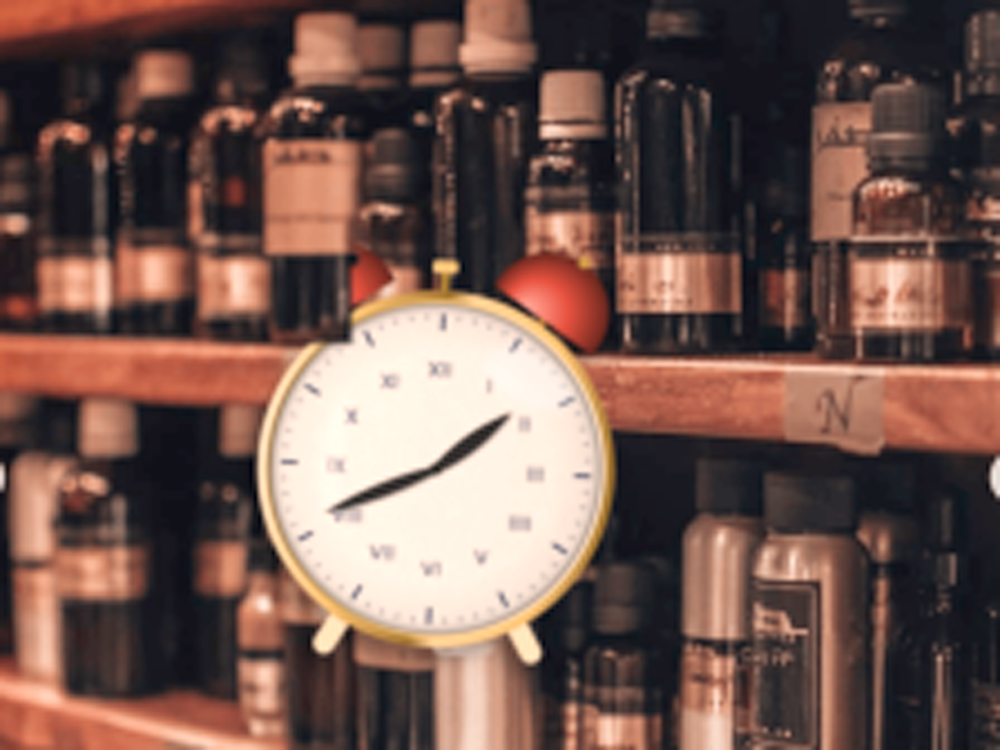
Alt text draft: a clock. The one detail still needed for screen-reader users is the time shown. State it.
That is 1:41
